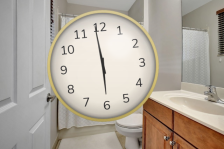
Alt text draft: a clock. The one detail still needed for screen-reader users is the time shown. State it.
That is 5:59
